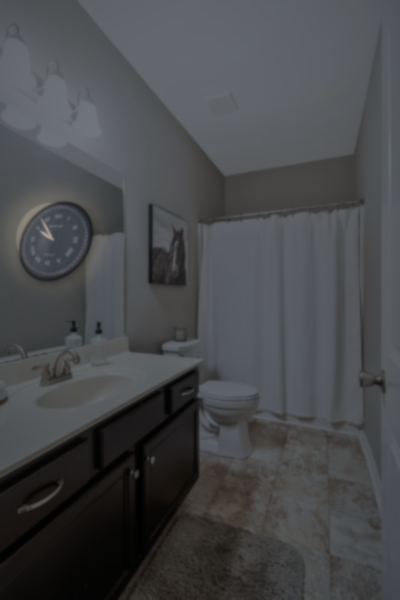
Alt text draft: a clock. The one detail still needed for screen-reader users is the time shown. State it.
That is 9:53
